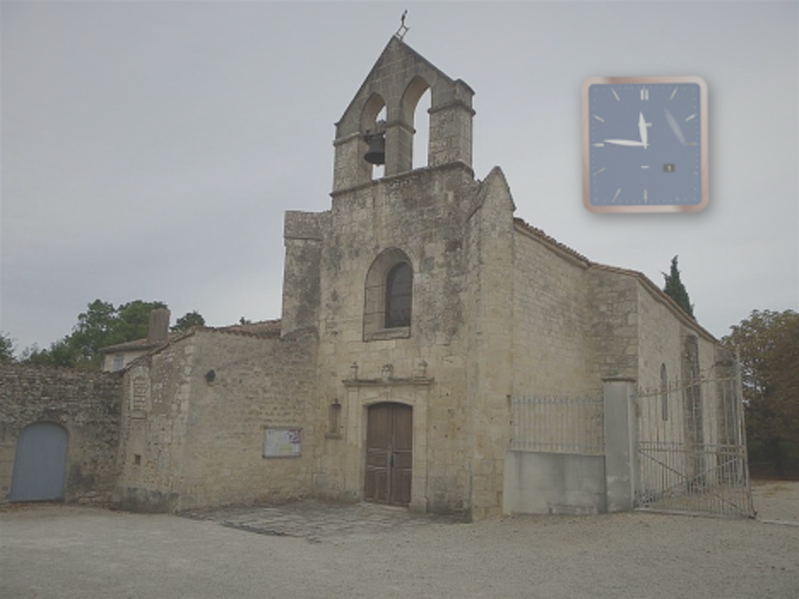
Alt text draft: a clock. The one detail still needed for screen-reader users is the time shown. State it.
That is 11:46
